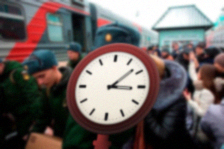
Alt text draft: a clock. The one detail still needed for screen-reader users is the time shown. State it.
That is 3:08
